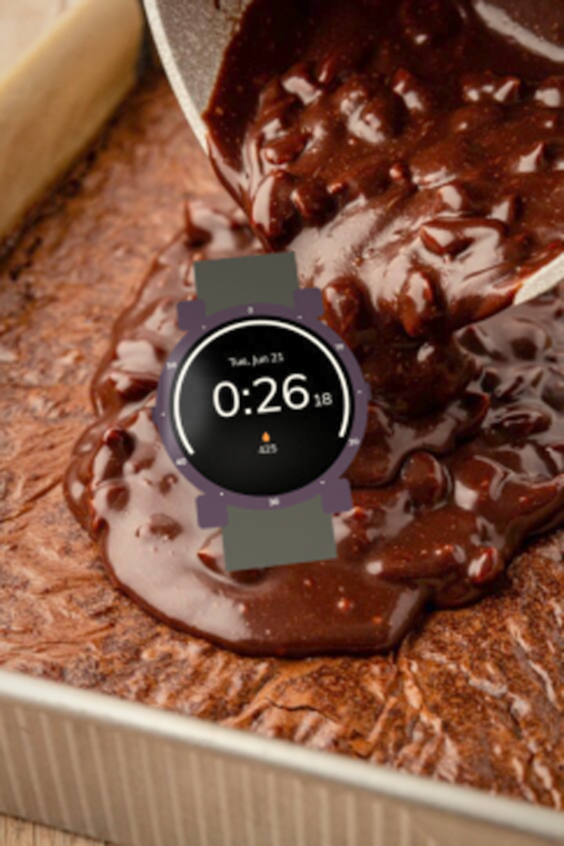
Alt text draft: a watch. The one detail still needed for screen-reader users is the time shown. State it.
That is 0:26
